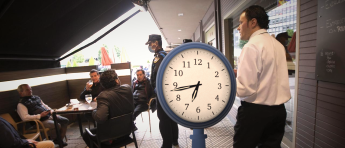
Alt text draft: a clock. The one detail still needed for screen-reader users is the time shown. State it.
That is 6:43
